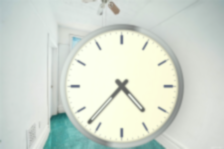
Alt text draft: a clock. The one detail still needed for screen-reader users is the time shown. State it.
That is 4:37
